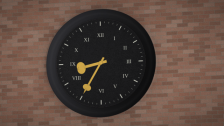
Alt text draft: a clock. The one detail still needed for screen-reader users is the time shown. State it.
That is 8:35
